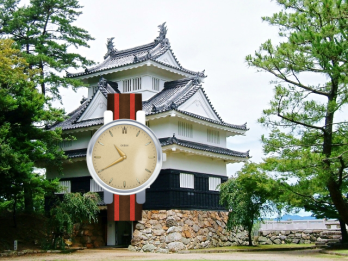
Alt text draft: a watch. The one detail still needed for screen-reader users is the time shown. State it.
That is 10:40
